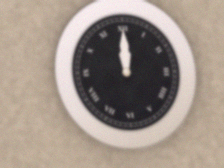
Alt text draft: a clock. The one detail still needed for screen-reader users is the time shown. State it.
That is 12:00
